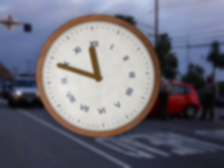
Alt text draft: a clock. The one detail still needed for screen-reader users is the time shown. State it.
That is 11:49
